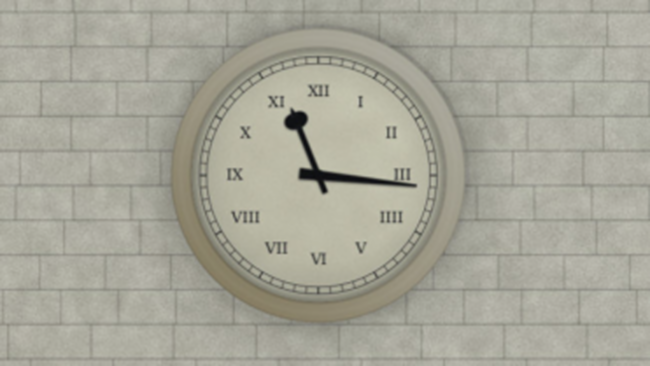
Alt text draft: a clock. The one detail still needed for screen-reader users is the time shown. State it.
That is 11:16
